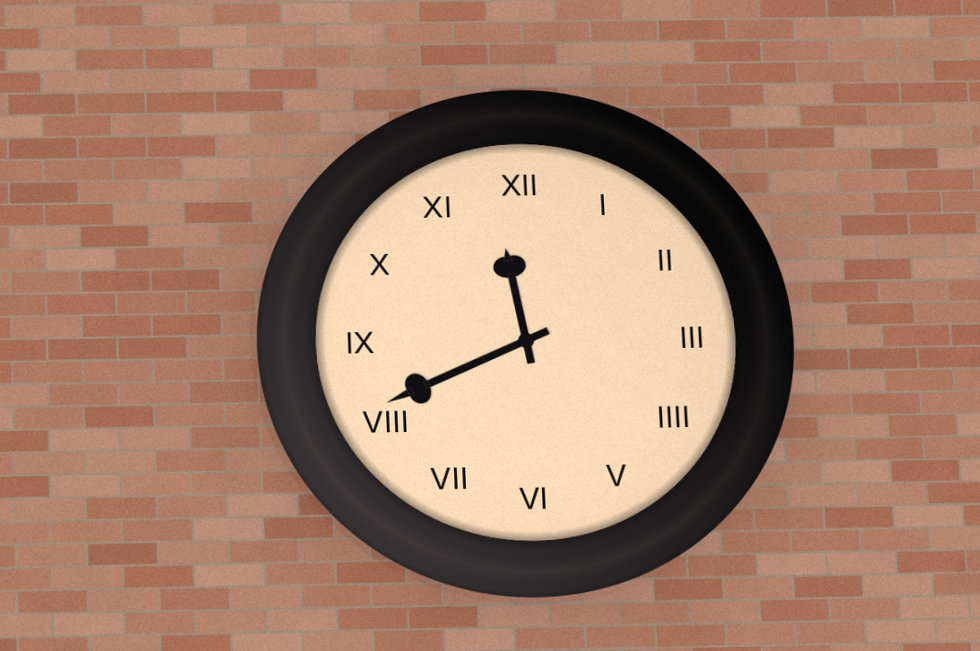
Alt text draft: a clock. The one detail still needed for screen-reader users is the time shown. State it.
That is 11:41
